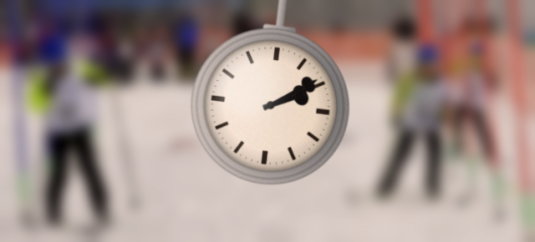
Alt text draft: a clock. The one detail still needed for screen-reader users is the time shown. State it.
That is 2:09
